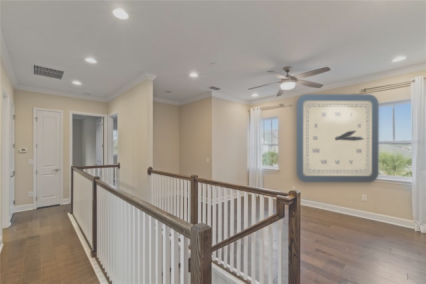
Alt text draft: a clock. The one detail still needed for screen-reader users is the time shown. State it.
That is 2:15
